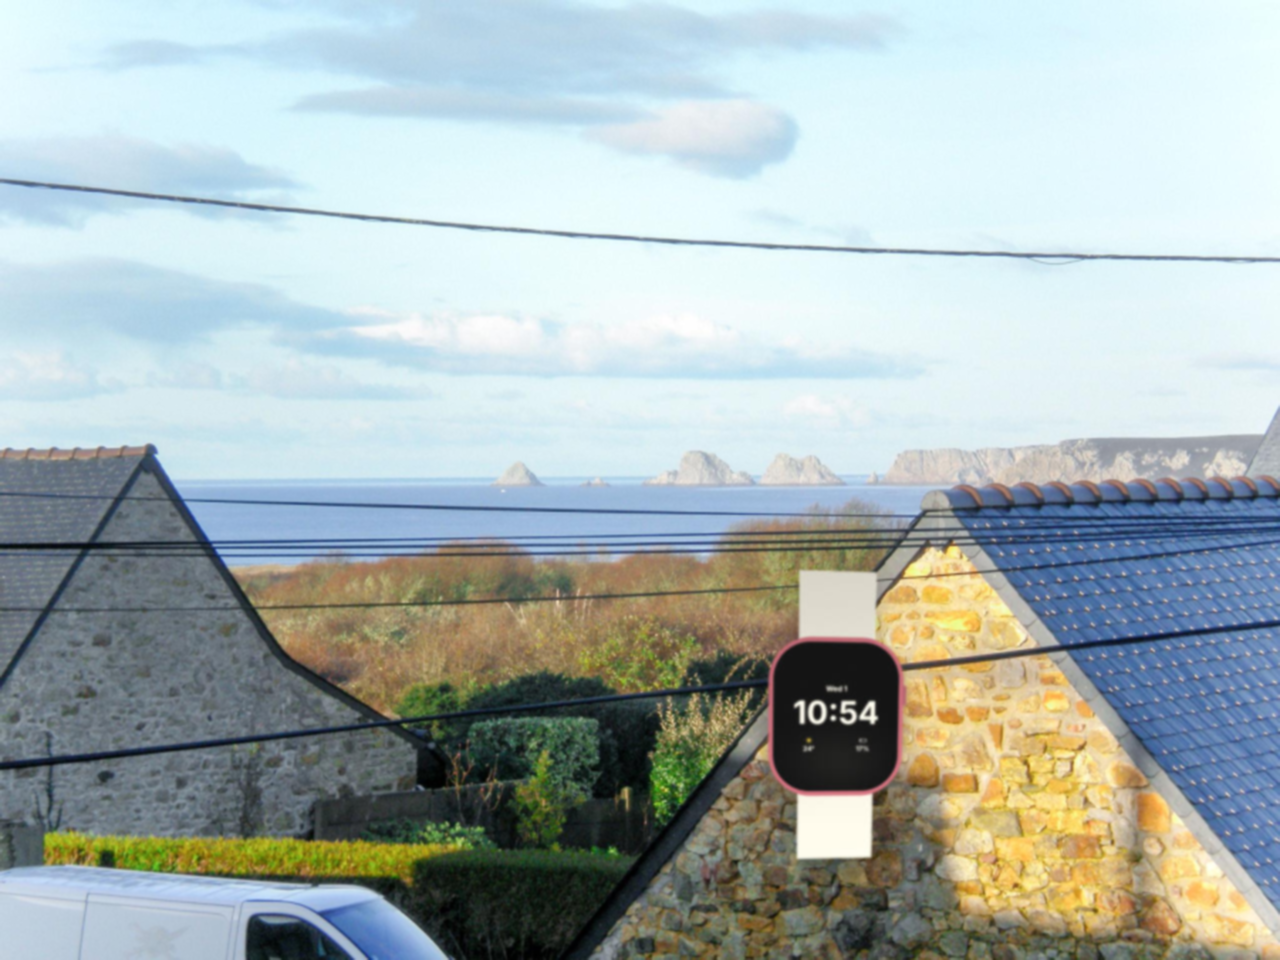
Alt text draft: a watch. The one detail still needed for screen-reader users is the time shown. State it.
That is 10:54
